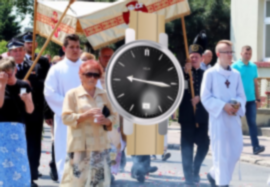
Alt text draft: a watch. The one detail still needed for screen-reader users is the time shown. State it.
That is 9:16
